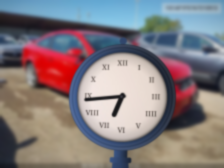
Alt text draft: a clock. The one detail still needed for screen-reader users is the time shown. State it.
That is 6:44
